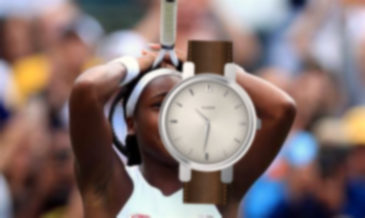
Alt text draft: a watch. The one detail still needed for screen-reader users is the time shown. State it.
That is 10:31
